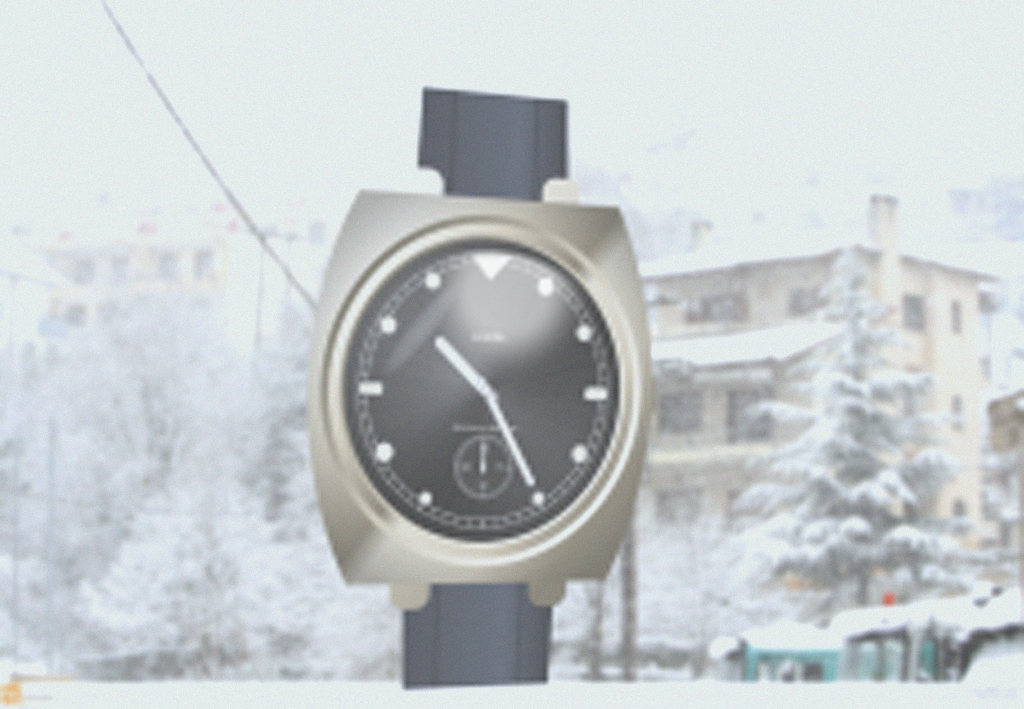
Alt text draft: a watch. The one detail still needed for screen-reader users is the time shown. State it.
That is 10:25
